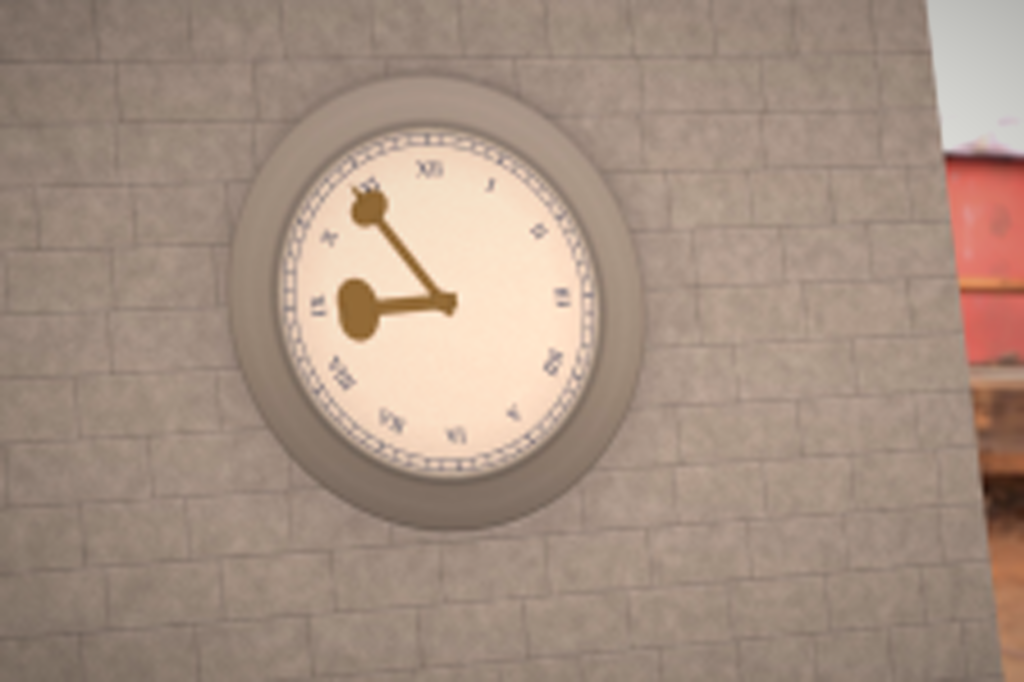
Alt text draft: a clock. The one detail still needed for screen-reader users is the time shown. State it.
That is 8:54
